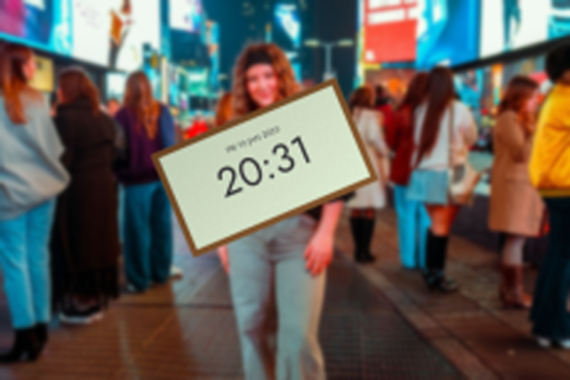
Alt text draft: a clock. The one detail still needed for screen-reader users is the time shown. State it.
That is 20:31
